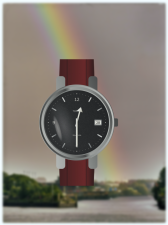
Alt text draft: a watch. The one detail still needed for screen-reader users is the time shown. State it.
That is 12:30
